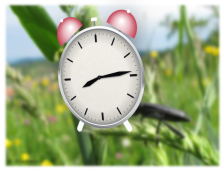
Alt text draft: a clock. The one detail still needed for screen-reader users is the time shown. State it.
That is 8:14
